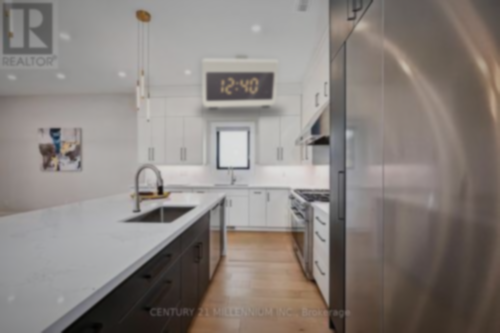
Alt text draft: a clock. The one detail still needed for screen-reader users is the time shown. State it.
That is 12:40
